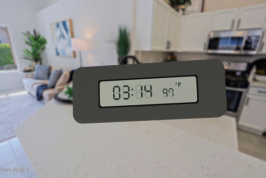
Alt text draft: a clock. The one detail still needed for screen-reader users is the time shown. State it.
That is 3:14
